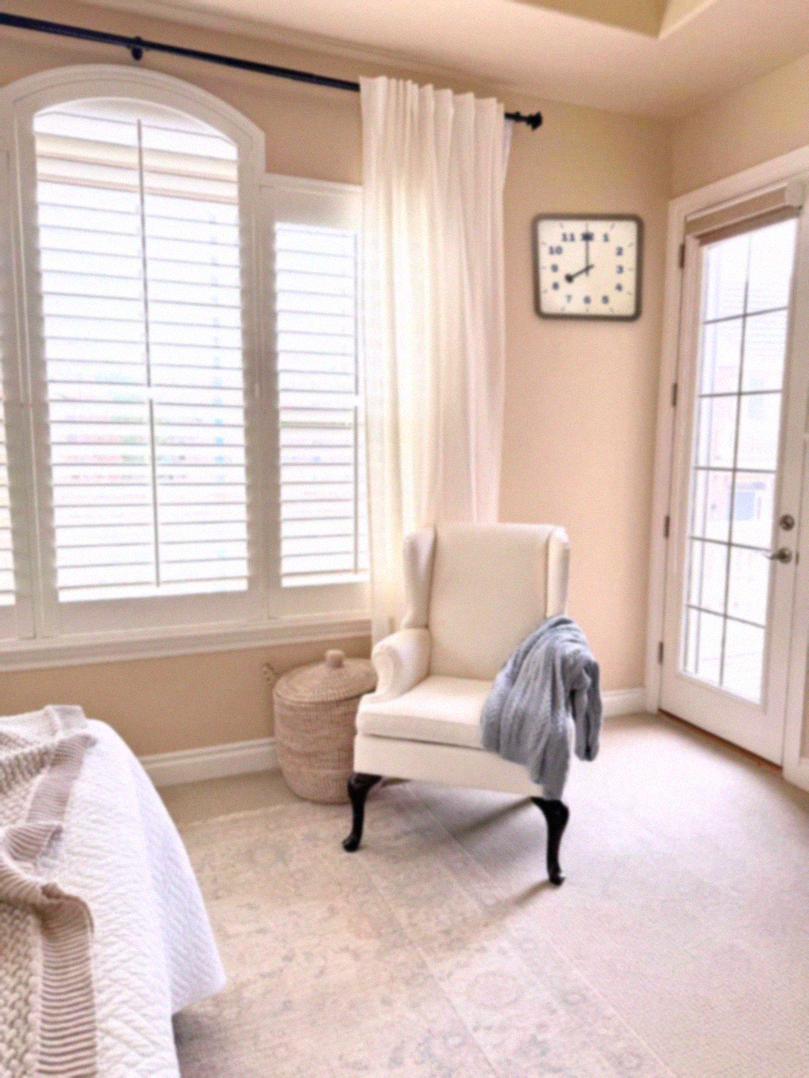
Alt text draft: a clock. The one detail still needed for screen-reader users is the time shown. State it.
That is 8:00
